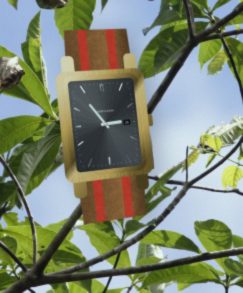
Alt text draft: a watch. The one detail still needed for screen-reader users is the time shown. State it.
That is 2:54
